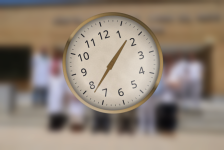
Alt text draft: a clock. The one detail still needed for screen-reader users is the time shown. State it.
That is 1:38
